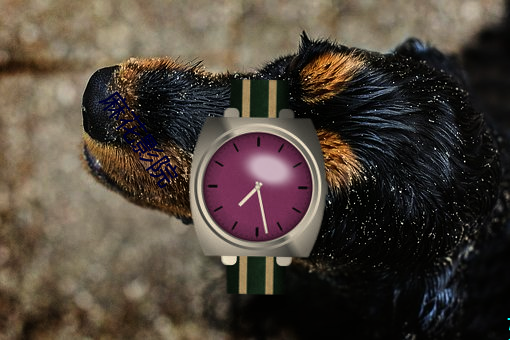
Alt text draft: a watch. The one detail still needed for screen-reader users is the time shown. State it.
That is 7:28
